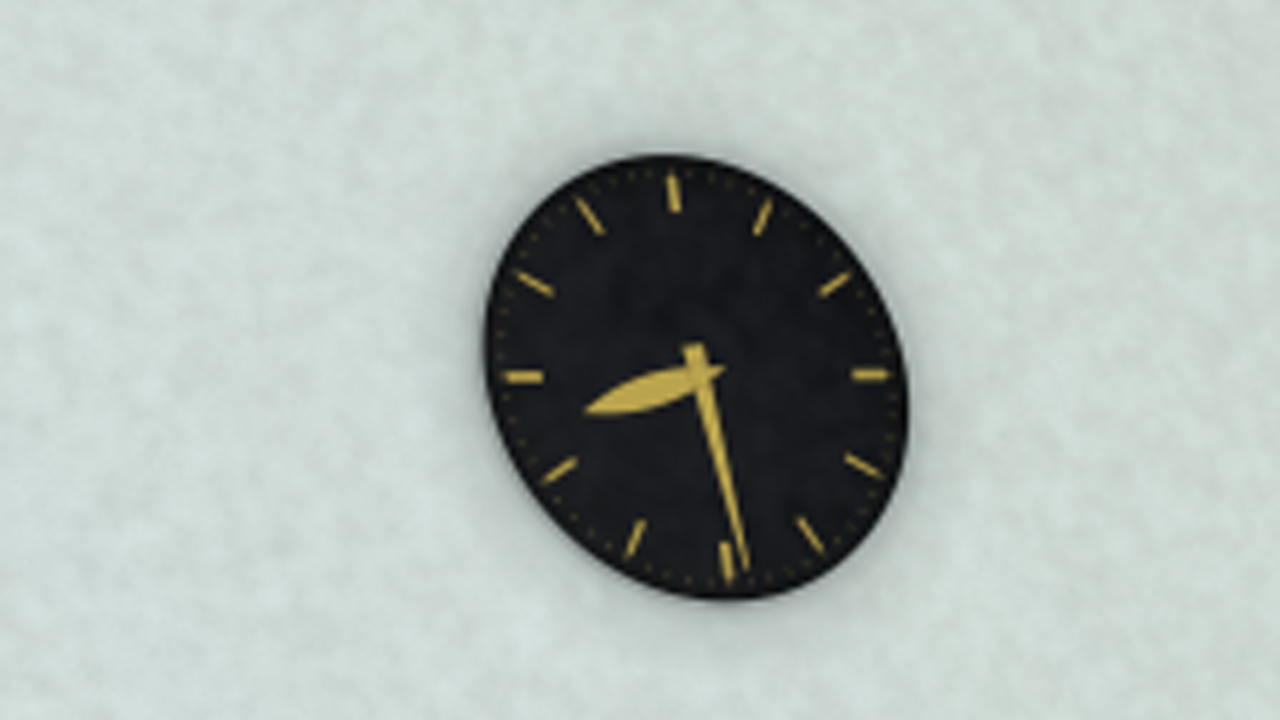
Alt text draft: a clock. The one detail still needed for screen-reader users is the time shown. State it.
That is 8:29
